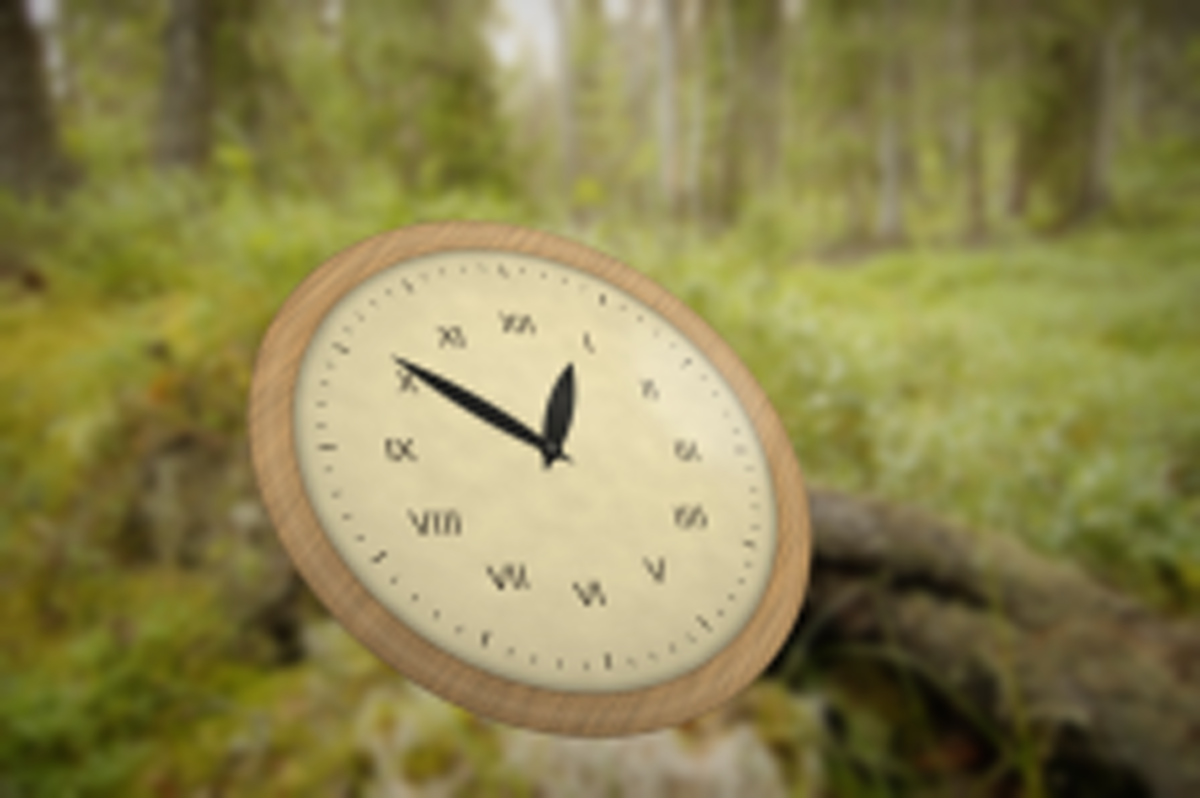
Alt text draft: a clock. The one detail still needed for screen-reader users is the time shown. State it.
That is 12:51
